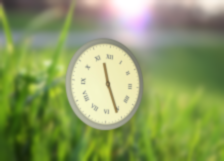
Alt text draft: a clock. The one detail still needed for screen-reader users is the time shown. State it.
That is 11:26
